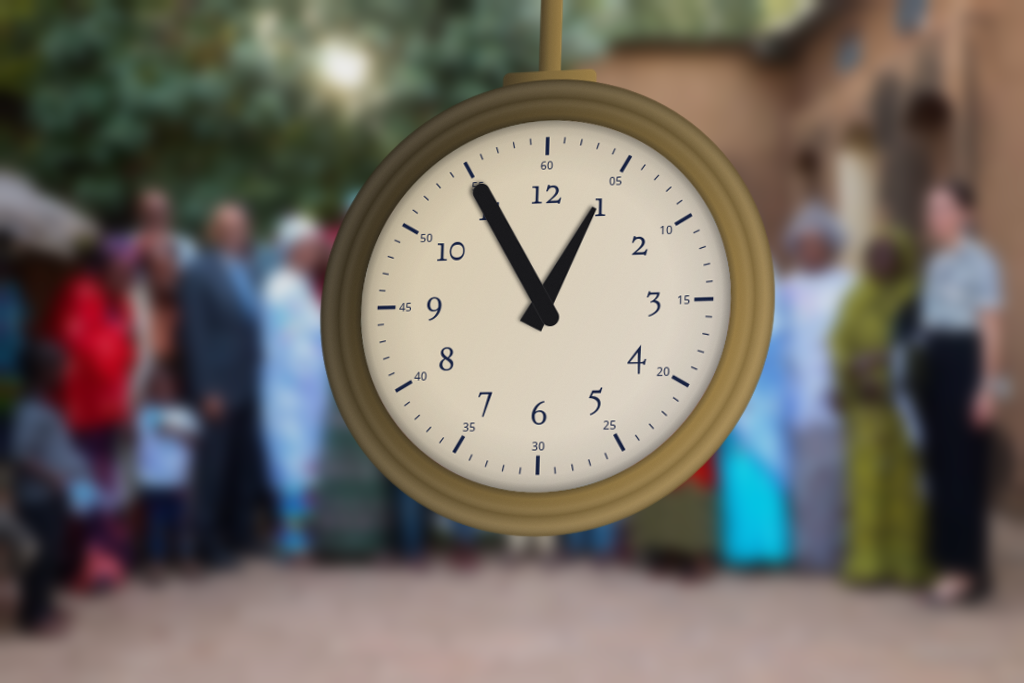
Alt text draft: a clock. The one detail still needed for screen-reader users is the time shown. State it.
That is 12:55
